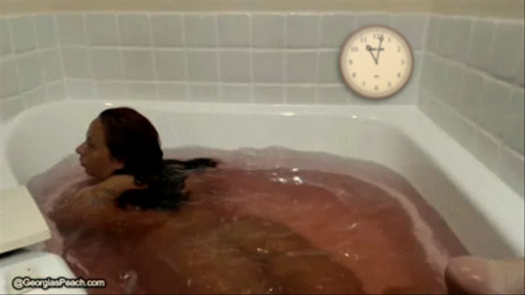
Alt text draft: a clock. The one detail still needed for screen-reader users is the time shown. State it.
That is 11:02
